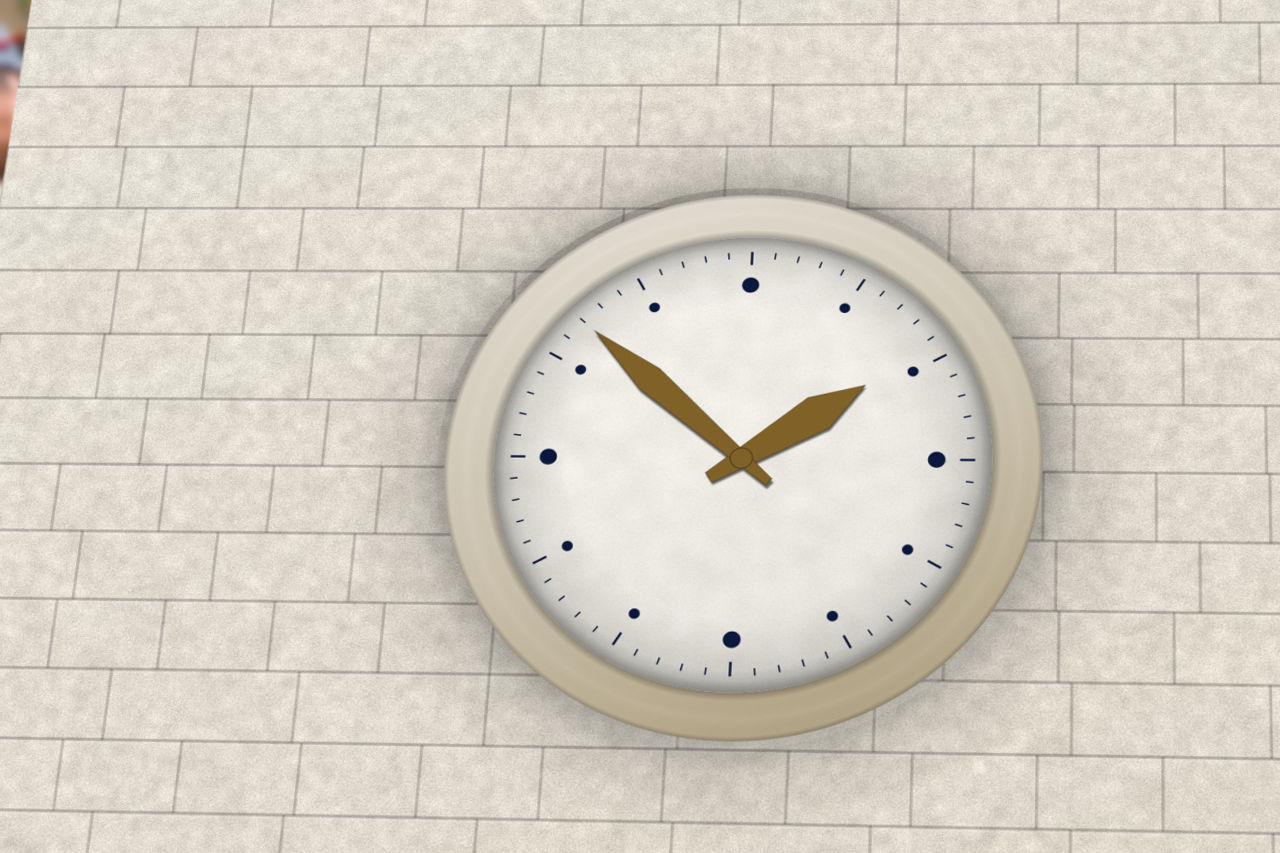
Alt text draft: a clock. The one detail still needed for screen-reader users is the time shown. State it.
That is 1:52
